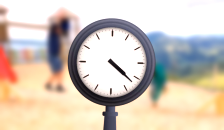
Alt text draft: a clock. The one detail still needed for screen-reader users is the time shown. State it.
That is 4:22
